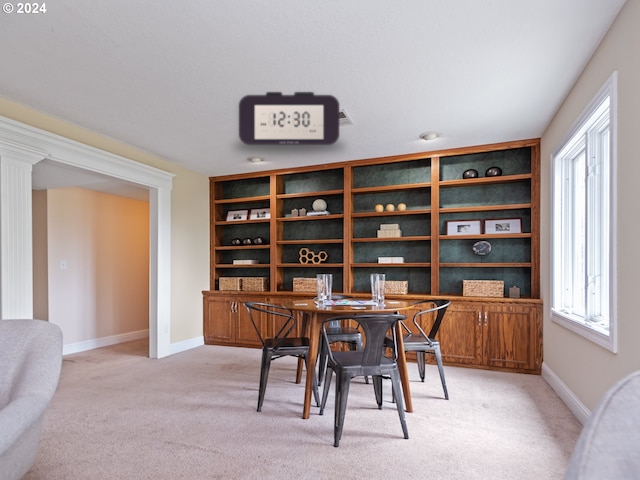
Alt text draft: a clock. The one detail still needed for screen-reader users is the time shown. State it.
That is 12:30
